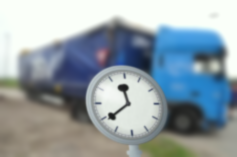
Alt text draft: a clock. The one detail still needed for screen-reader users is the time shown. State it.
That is 11:39
